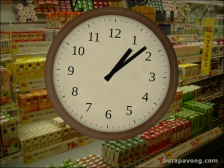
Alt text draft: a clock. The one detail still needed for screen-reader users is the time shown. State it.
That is 1:08
